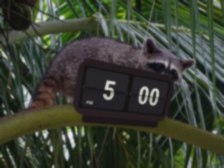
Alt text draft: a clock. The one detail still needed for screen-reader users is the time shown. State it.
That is 5:00
